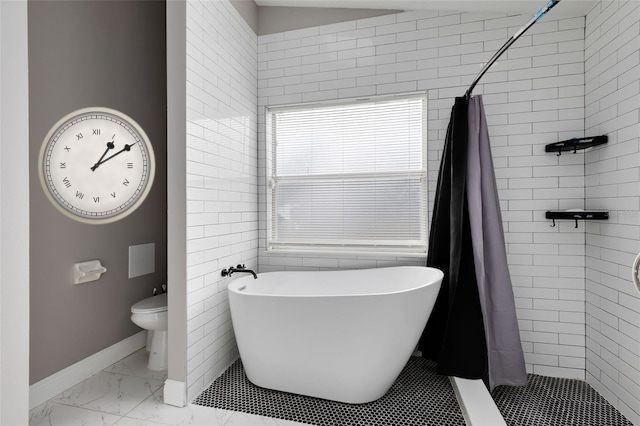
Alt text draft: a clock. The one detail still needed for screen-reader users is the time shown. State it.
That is 1:10
